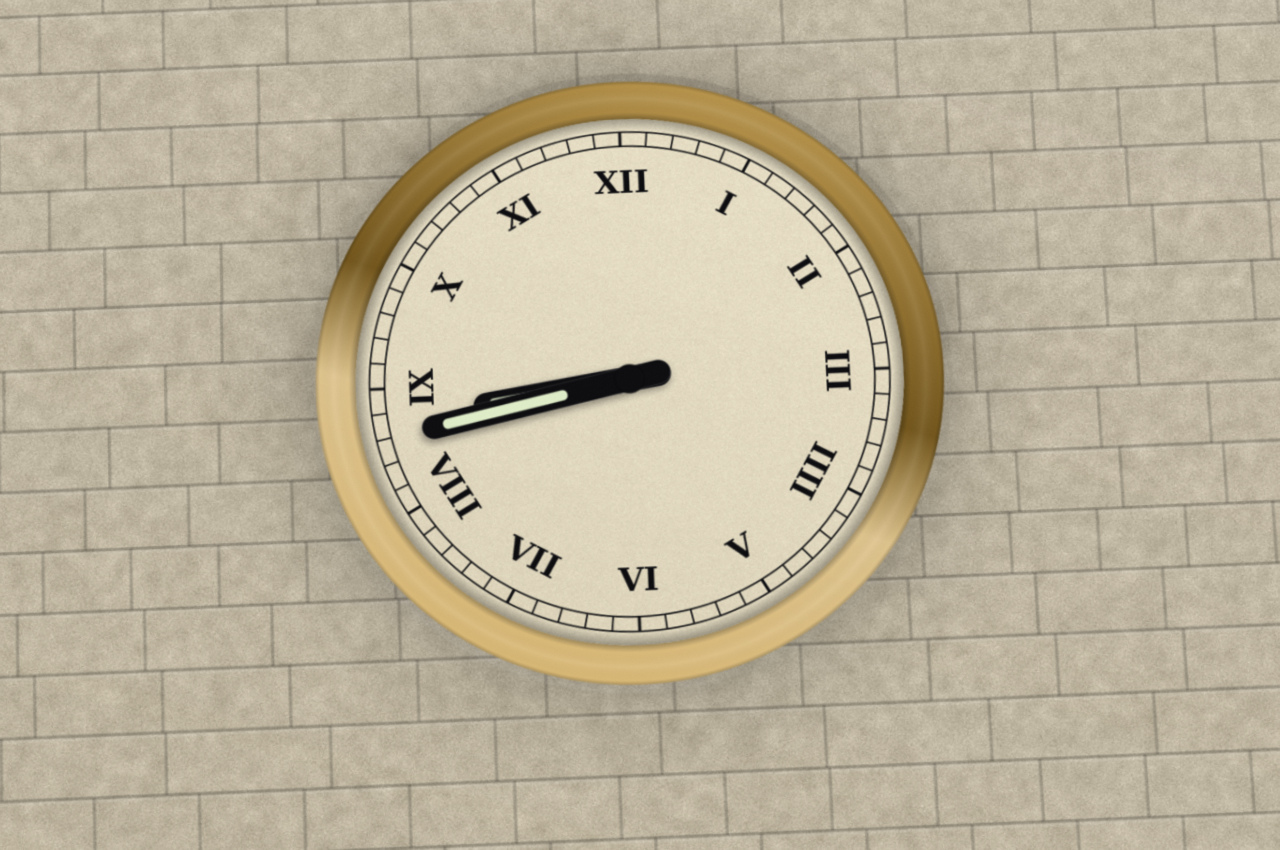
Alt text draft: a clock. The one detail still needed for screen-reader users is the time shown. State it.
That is 8:43
